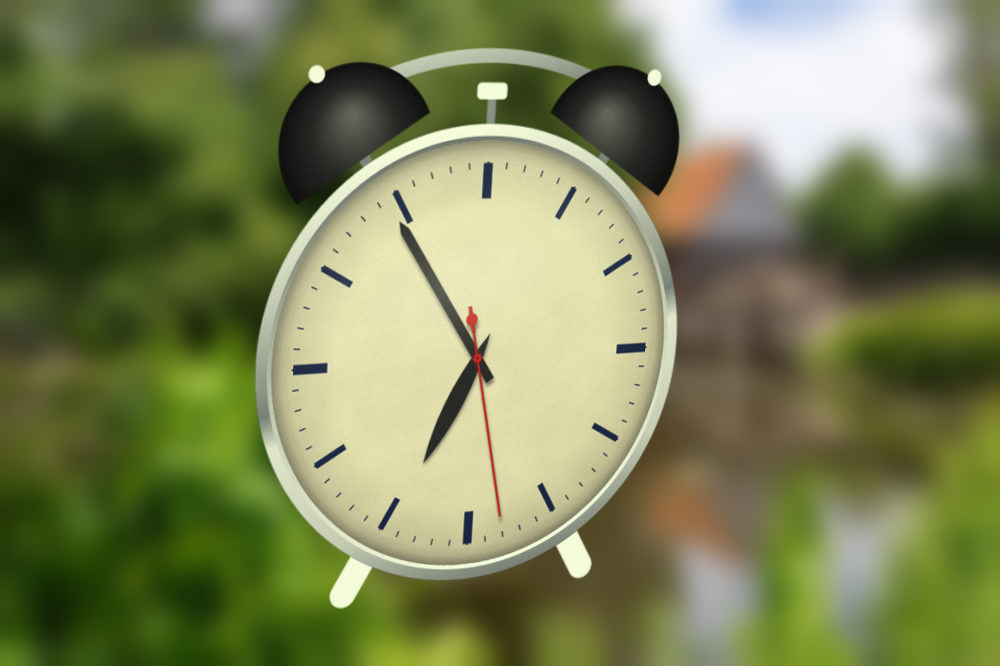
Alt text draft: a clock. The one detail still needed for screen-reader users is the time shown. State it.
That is 6:54:28
